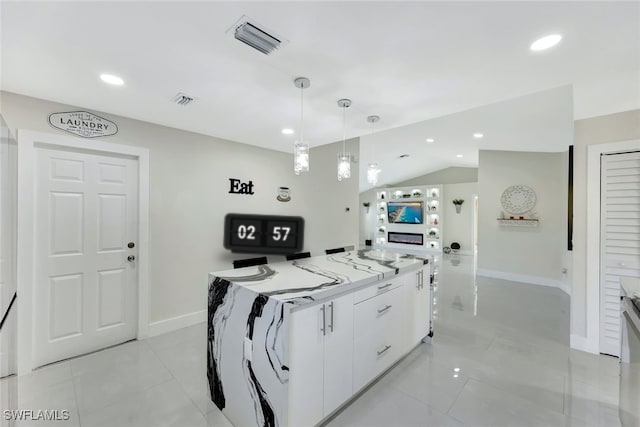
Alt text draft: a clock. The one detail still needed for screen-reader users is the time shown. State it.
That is 2:57
